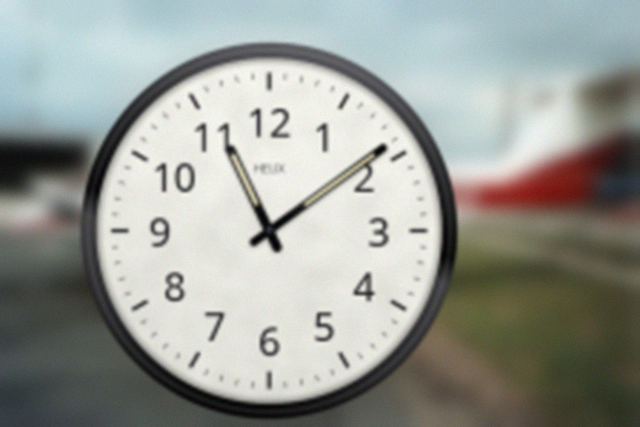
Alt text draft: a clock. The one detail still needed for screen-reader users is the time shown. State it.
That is 11:09
